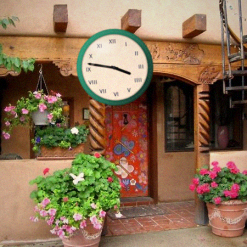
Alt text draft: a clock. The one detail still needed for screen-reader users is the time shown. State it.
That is 3:47
